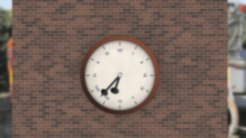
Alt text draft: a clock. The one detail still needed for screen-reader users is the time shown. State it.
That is 6:37
